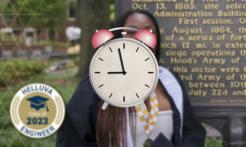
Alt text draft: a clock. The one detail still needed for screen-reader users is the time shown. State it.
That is 8:58
